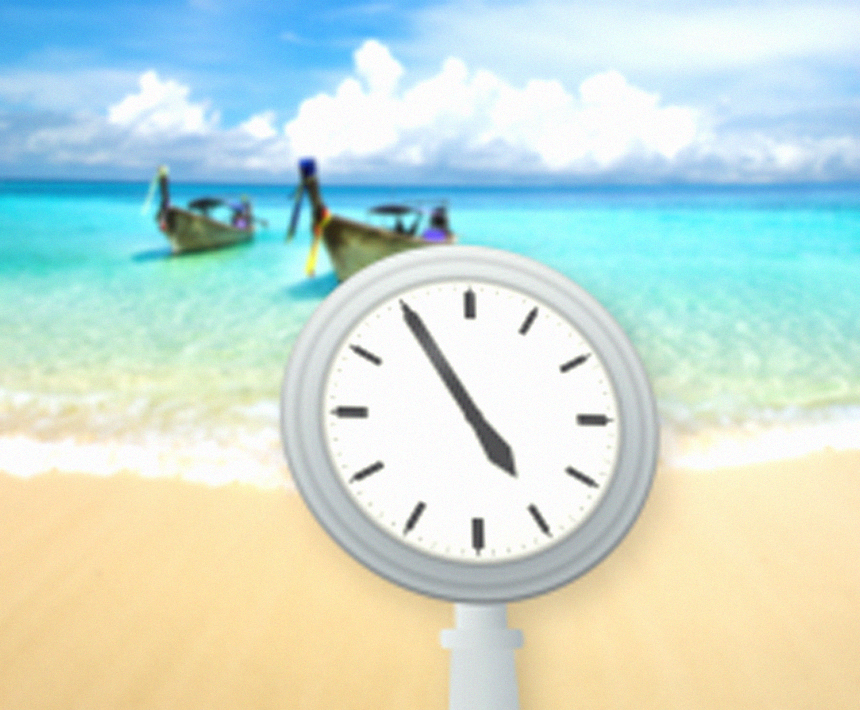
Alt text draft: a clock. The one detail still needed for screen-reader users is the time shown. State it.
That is 4:55
